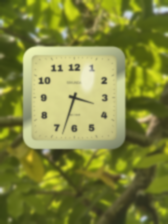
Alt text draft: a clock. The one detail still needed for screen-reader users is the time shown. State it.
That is 3:33
